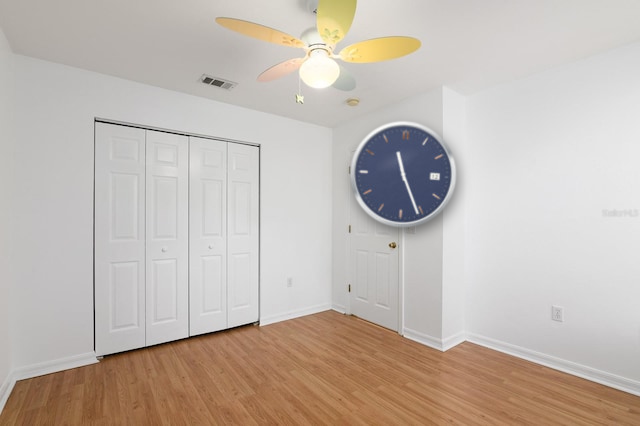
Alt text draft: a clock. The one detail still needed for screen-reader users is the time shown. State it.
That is 11:26
